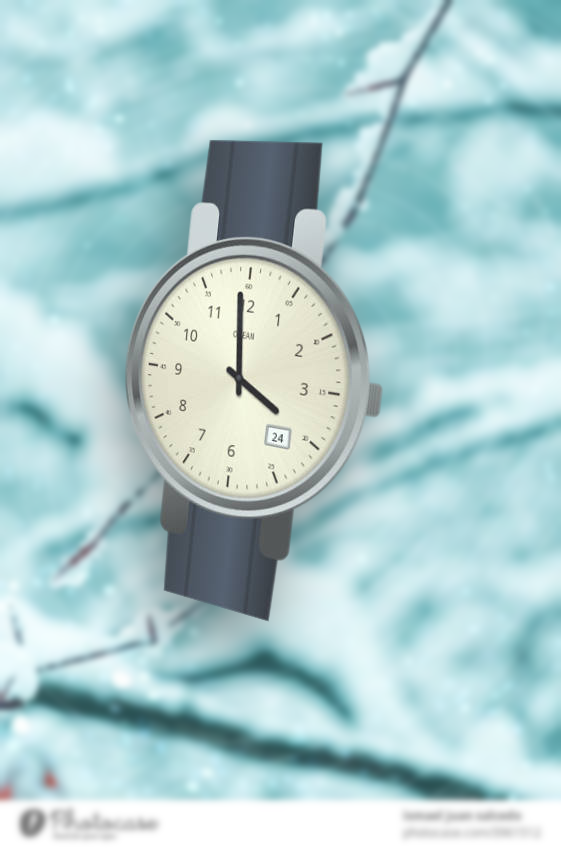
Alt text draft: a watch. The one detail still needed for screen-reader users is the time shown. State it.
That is 3:59
